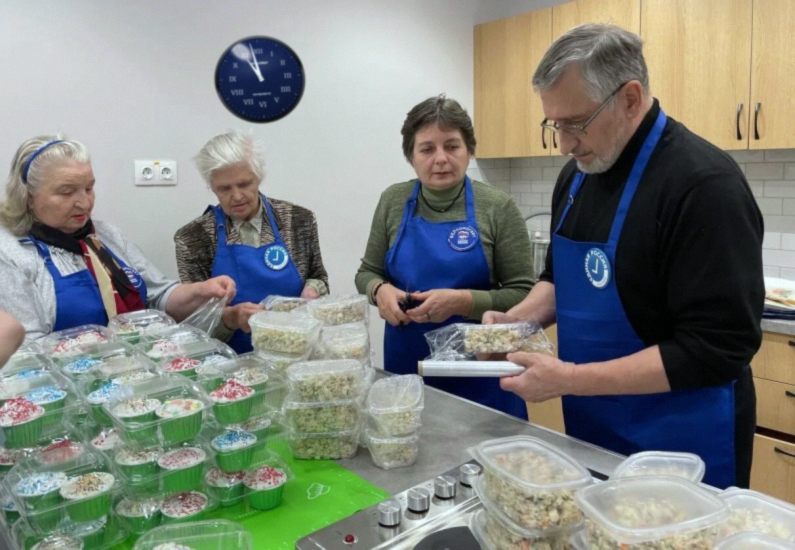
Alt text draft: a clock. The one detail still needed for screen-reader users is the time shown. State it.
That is 10:58
